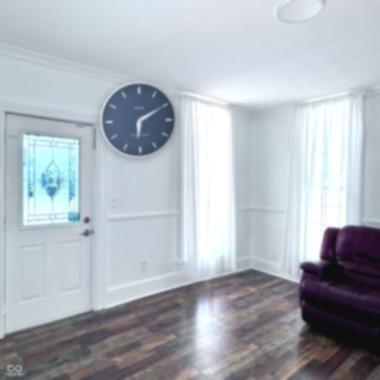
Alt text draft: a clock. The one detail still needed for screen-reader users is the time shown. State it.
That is 6:10
